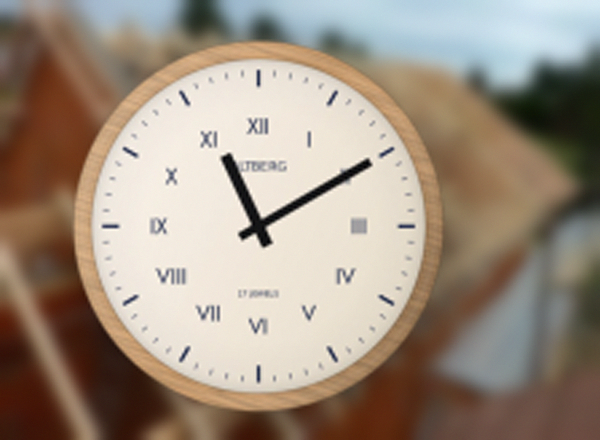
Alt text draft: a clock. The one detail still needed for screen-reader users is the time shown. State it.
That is 11:10
